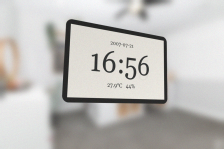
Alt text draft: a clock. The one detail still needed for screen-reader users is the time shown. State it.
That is 16:56
